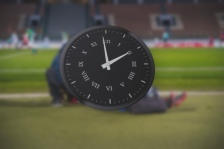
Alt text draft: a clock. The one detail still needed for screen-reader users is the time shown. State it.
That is 1:59
